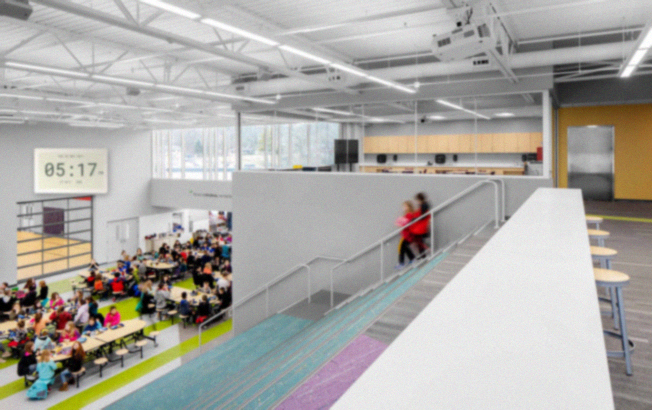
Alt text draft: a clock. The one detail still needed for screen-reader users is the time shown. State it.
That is 5:17
